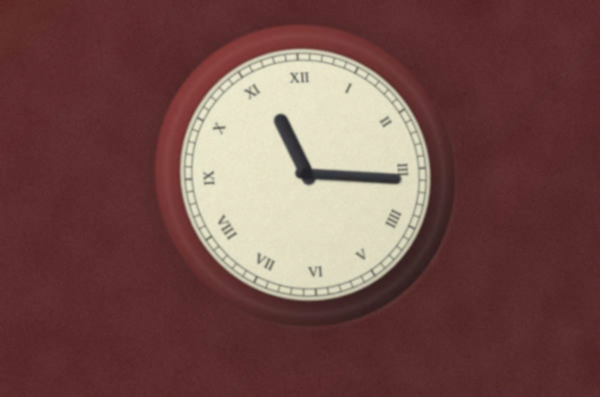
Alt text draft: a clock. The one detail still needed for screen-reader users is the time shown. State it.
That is 11:16
